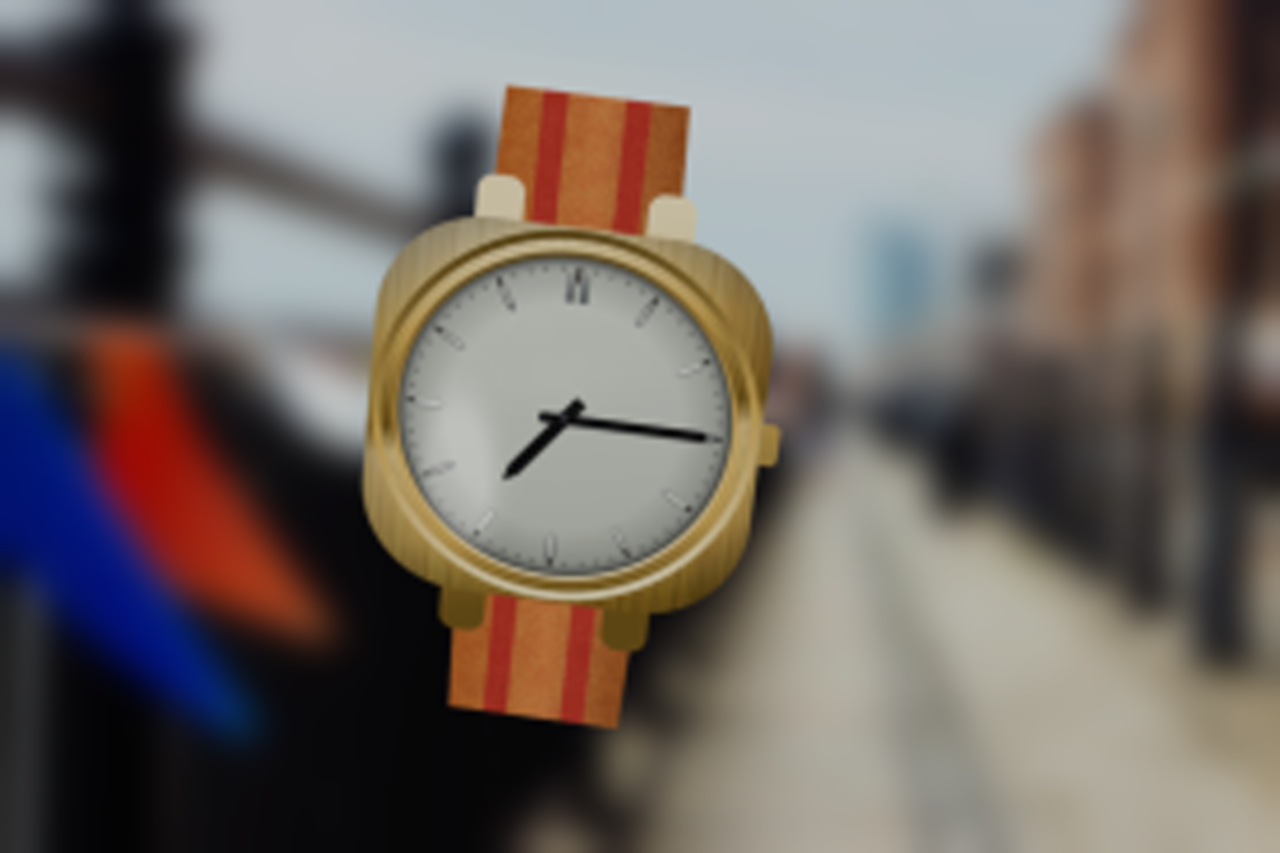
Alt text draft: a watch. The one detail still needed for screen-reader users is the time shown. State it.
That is 7:15
